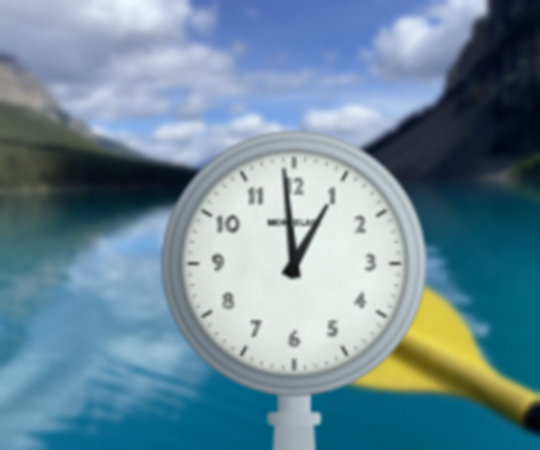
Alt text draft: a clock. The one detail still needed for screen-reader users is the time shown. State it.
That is 12:59
